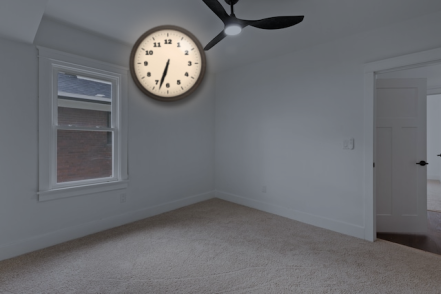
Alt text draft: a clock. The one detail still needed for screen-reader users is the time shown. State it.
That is 6:33
